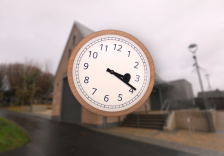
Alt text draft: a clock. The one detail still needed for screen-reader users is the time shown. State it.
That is 3:19
